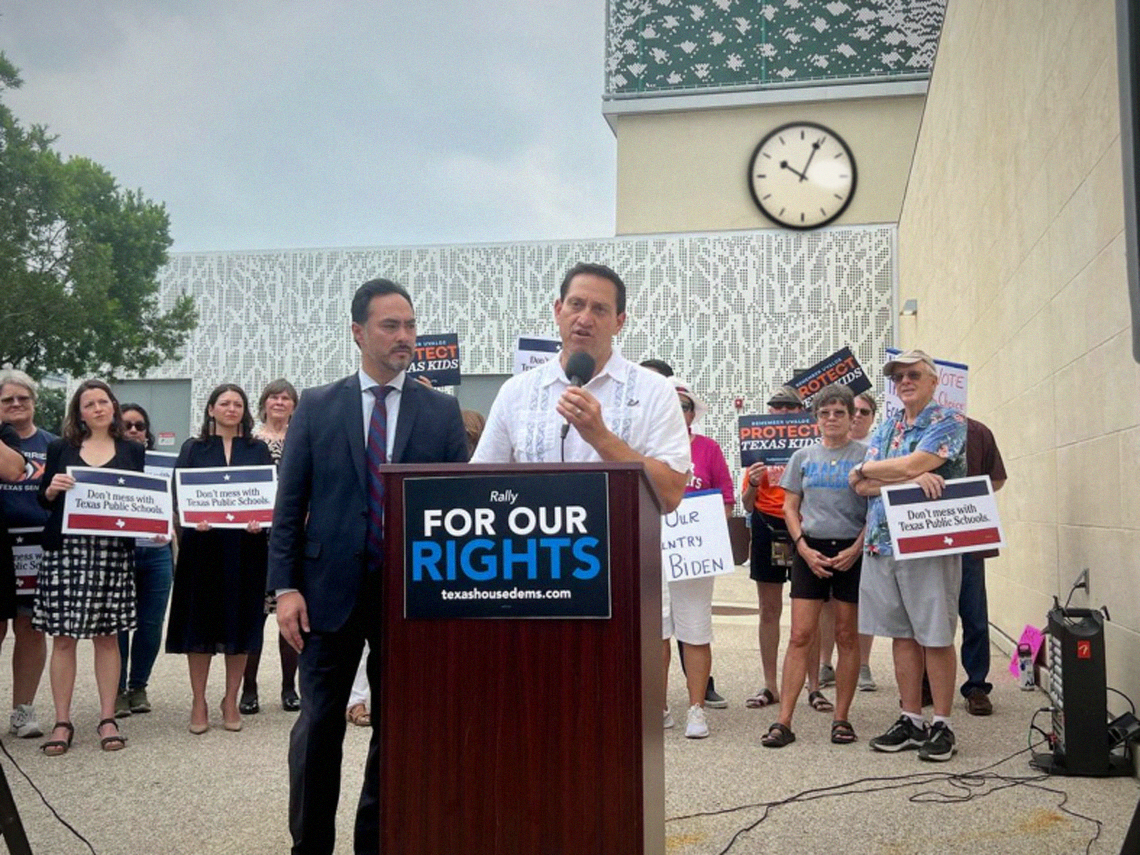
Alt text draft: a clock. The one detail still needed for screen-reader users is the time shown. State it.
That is 10:04
